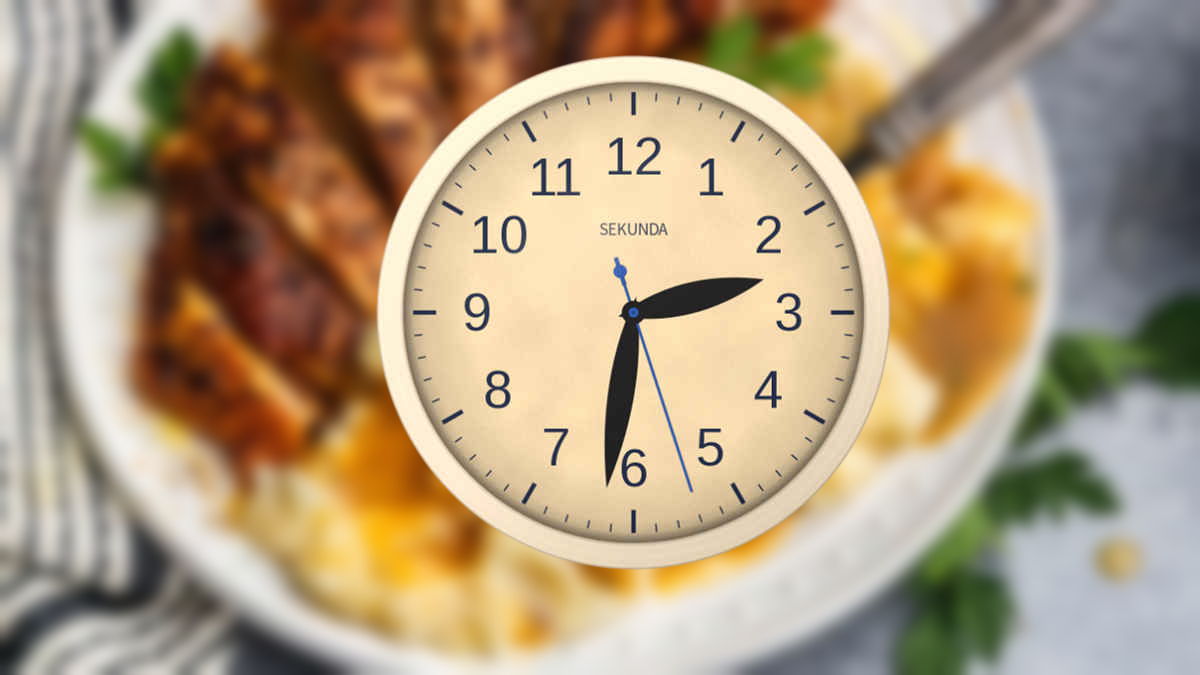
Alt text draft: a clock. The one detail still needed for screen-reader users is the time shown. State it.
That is 2:31:27
